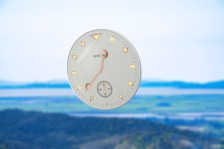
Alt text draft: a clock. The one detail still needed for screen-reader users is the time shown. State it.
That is 12:38
